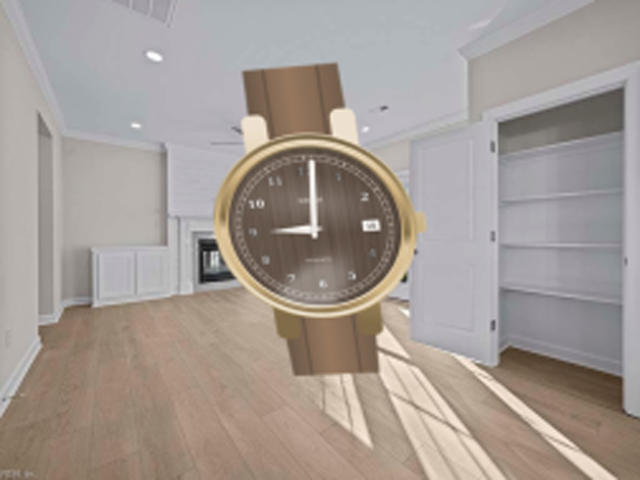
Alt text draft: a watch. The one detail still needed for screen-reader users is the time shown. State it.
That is 9:01
